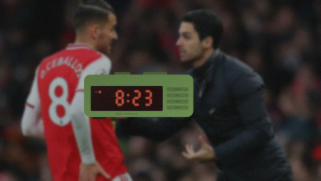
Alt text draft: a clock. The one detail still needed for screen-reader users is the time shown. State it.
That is 8:23
